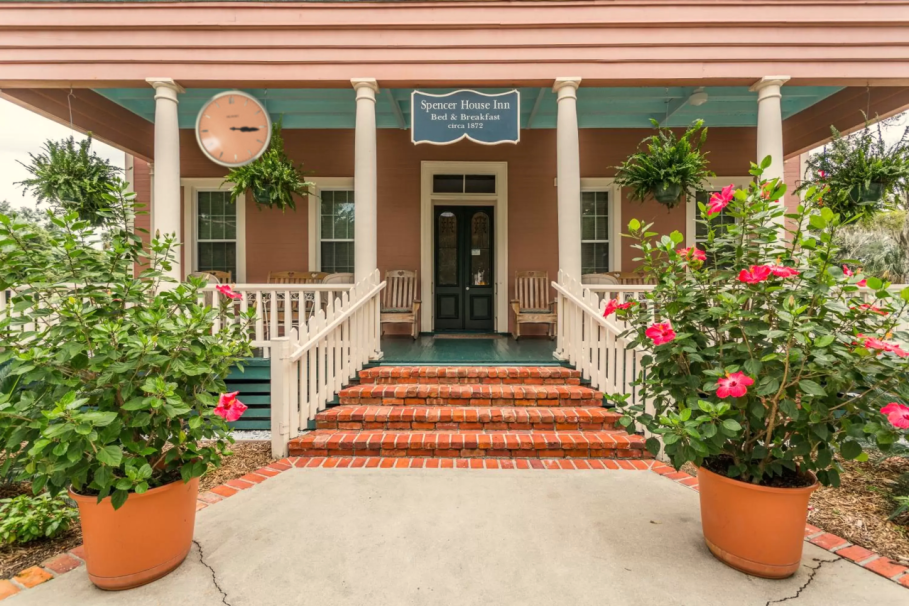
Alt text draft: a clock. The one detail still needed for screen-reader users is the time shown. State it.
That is 3:16
